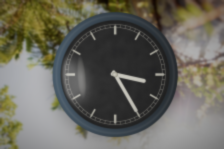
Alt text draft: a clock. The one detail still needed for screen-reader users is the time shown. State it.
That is 3:25
